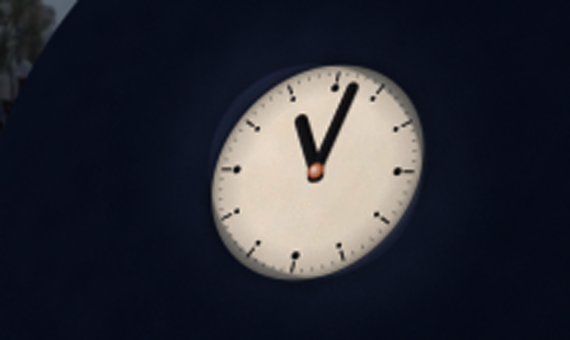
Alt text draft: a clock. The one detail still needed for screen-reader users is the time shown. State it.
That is 11:02
